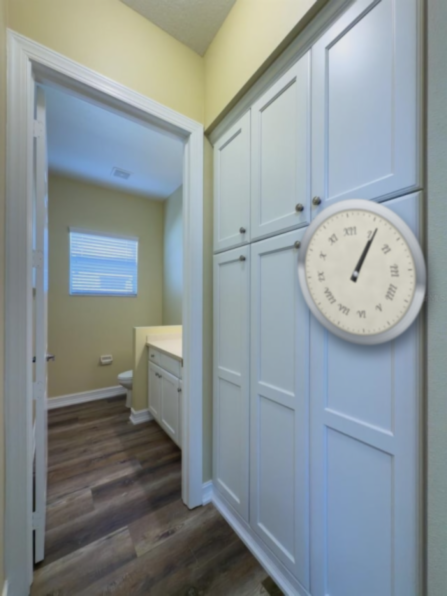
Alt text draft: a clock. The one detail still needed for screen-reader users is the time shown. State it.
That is 1:06
